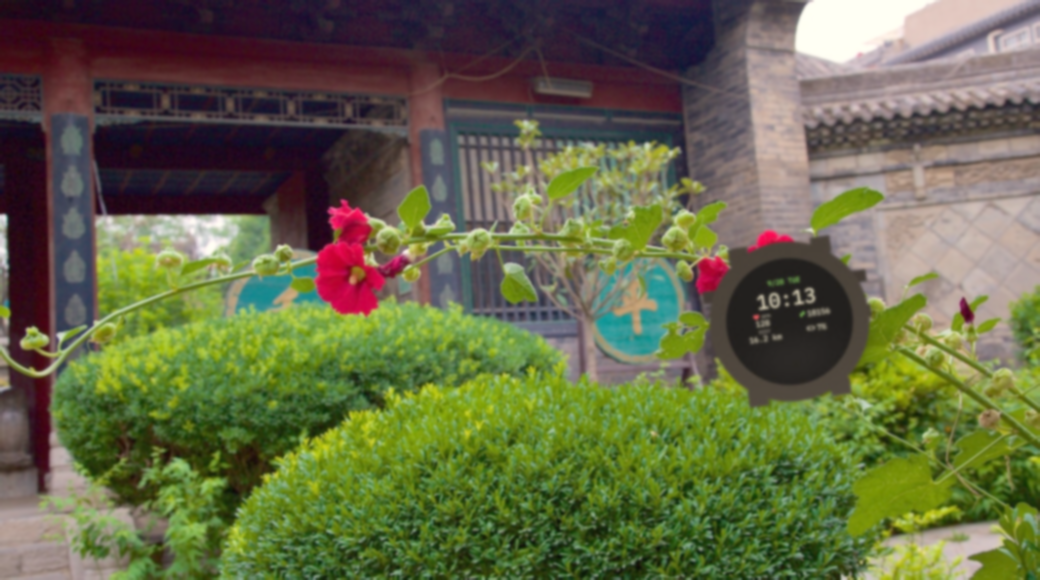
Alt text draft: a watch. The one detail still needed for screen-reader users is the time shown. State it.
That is 10:13
